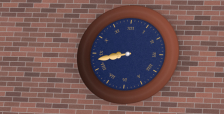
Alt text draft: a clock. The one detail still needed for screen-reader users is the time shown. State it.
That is 8:43
